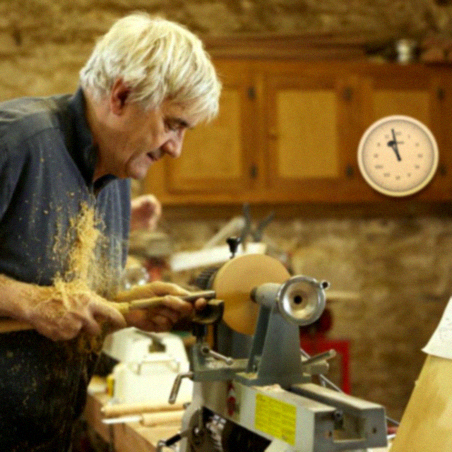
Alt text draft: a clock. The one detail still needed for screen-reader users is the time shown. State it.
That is 10:58
